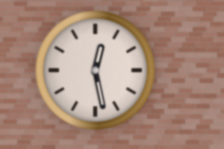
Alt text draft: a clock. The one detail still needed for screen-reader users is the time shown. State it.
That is 12:28
